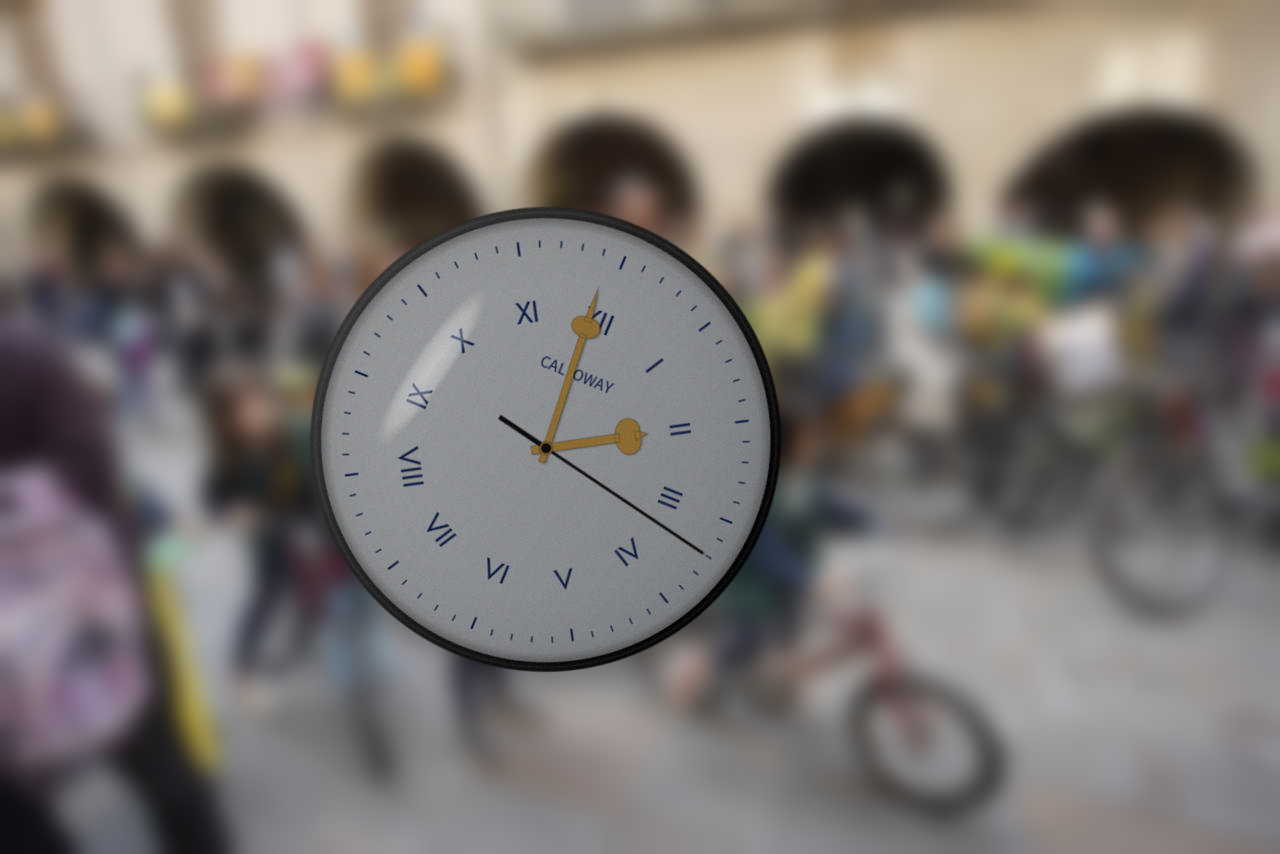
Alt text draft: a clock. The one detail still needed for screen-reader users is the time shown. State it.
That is 1:59:17
